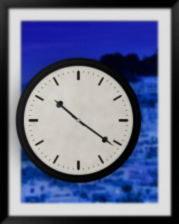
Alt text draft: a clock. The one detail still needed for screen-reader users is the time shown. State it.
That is 10:21
